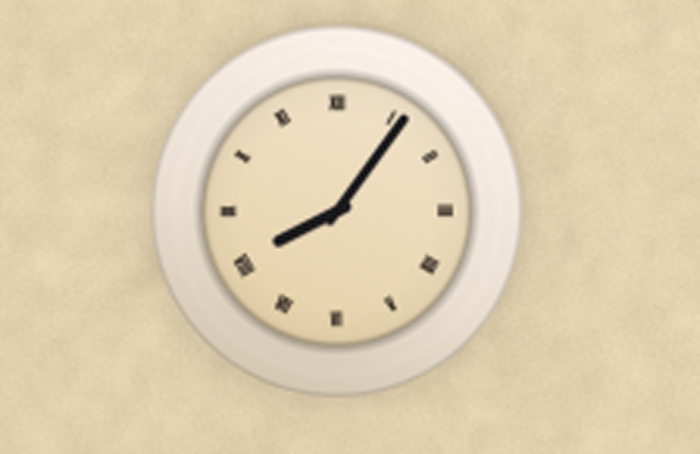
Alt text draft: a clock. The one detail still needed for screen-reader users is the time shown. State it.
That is 8:06
